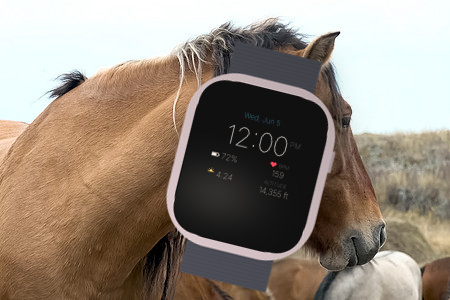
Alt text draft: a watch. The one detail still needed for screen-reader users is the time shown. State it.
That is 12:00
